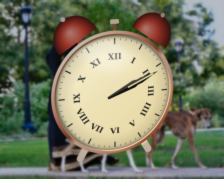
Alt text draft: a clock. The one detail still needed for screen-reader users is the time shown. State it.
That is 2:11
